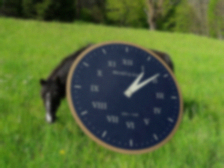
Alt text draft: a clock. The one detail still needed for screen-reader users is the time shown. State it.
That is 1:09
